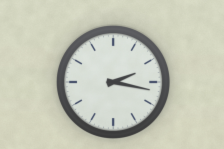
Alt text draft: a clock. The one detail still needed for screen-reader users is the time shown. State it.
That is 2:17
